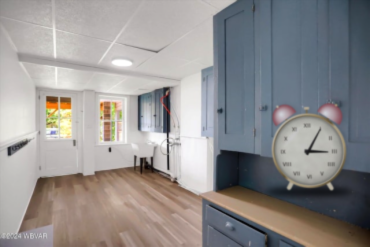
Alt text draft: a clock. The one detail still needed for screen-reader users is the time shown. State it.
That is 3:05
